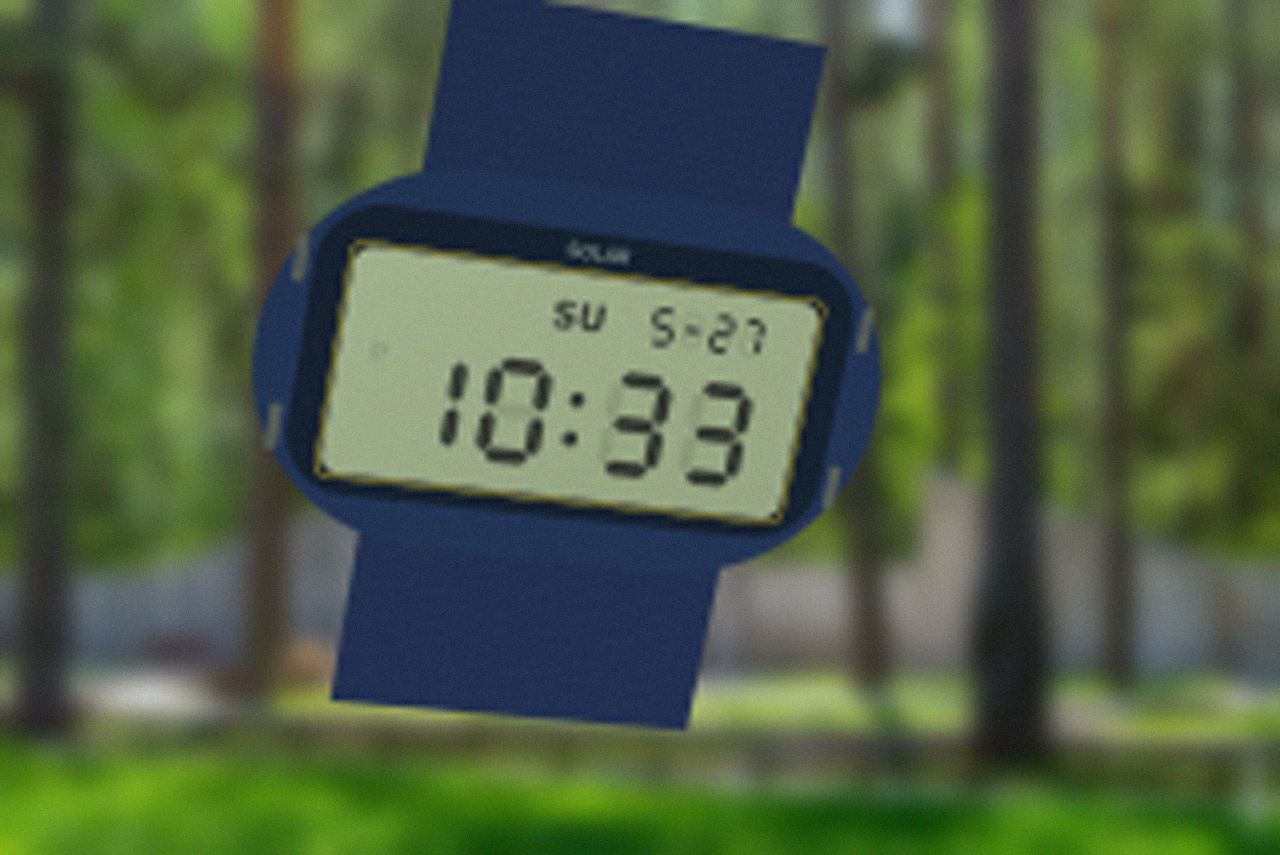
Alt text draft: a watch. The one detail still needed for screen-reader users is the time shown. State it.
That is 10:33
